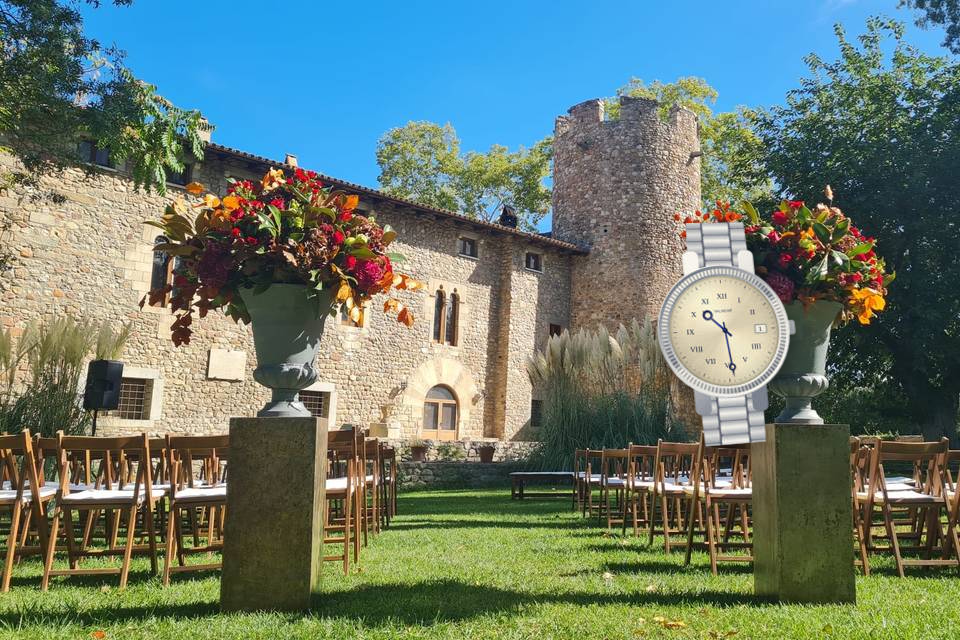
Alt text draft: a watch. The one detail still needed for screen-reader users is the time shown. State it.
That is 10:29
